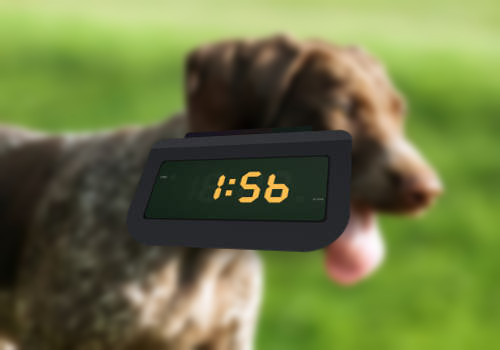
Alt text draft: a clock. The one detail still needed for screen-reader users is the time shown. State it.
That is 1:56
